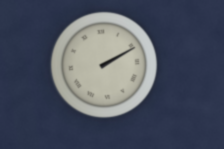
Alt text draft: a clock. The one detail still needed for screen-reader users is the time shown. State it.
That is 2:11
